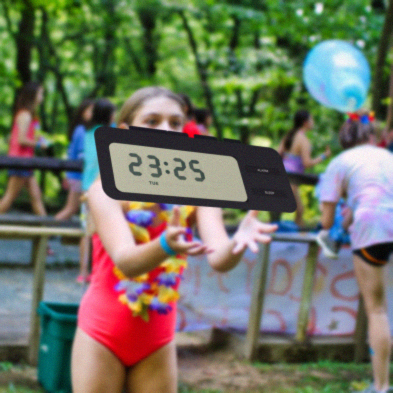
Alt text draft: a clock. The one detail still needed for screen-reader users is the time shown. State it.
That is 23:25
